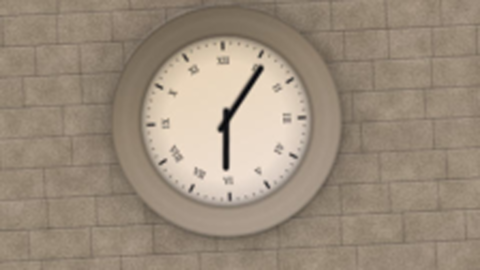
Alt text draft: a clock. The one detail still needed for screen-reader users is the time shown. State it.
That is 6:06
